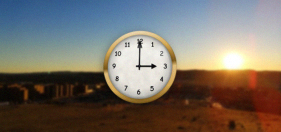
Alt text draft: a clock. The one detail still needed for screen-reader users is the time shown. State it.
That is 3:00
